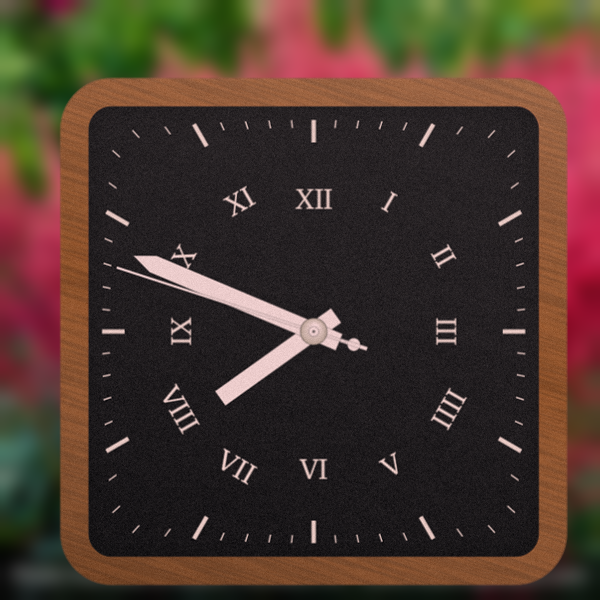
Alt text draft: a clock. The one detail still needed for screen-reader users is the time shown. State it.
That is 7:48:48
